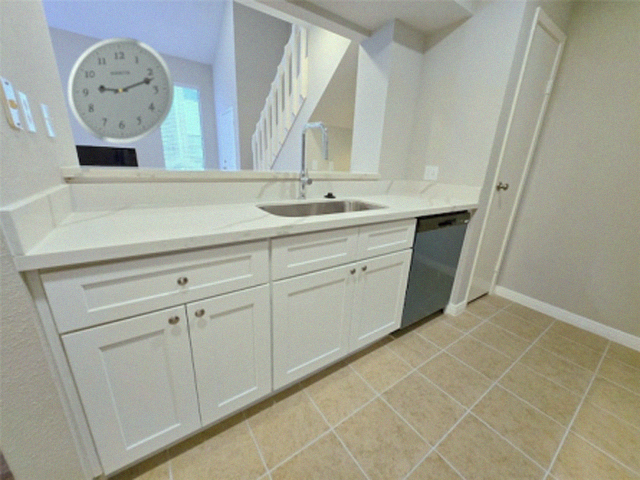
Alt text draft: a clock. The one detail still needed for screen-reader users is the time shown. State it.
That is 9:12
